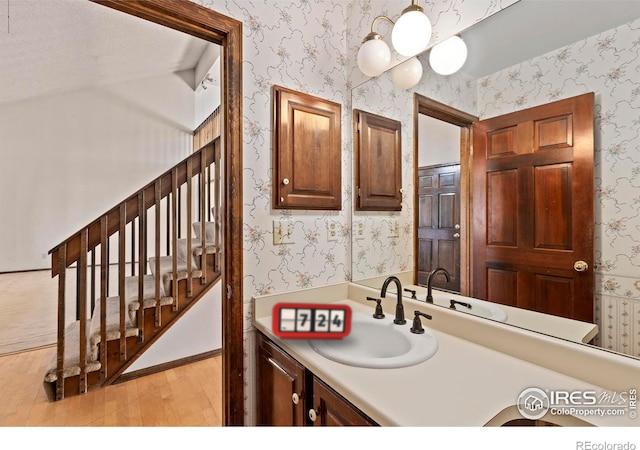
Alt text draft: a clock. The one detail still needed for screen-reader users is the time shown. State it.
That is 7:24
